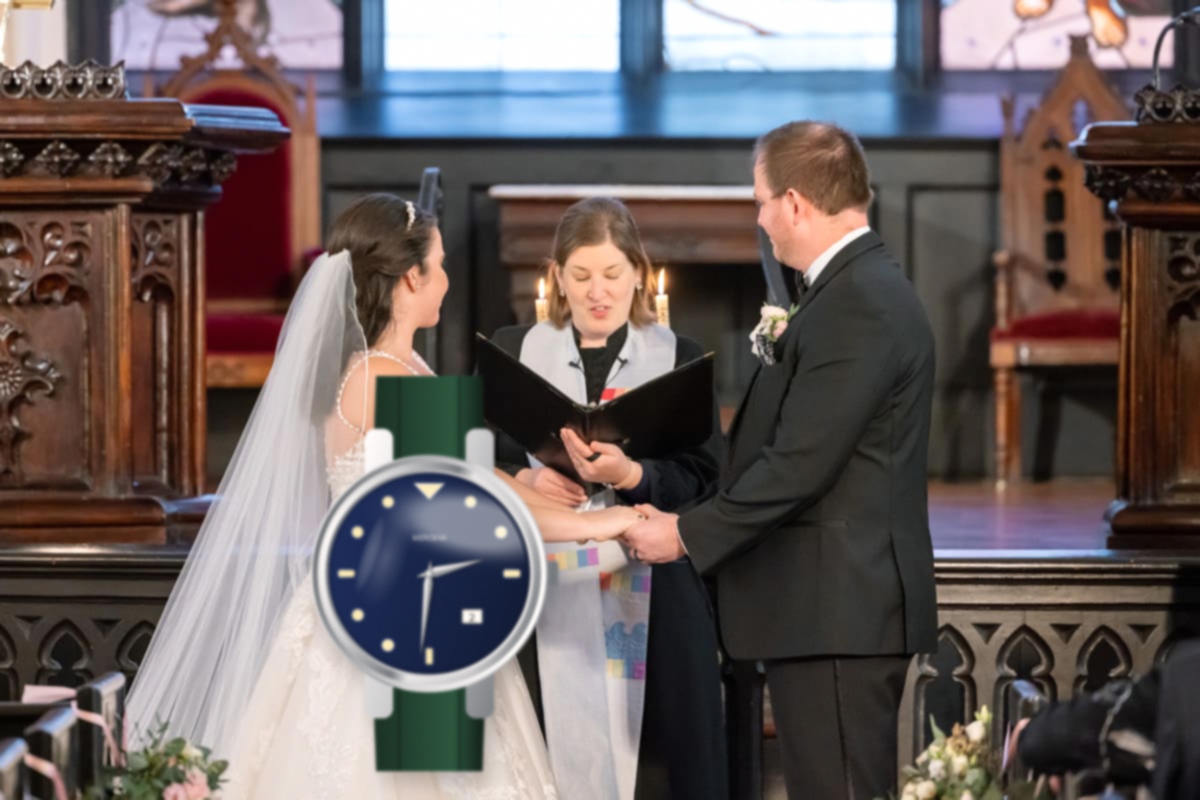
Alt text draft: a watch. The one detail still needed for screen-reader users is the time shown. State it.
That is 2:31
